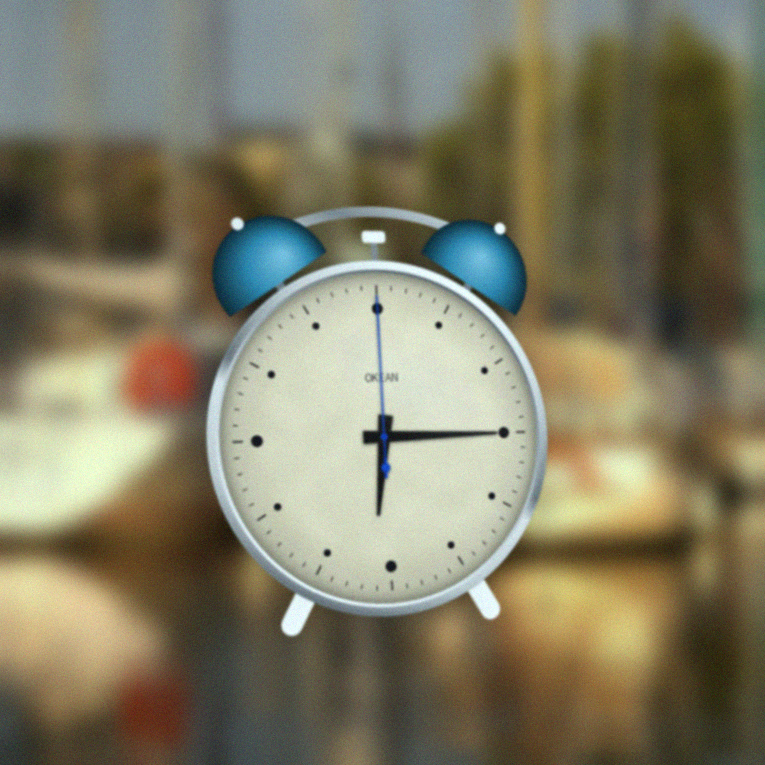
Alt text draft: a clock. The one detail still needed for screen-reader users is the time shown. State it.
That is 6:15:00
